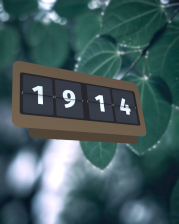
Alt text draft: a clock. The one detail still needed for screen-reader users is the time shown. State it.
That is 19:14
